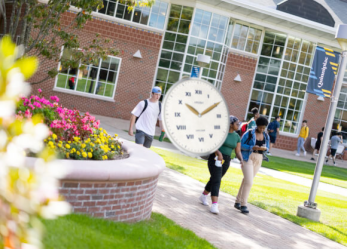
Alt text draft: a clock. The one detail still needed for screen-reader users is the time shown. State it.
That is 10:10
